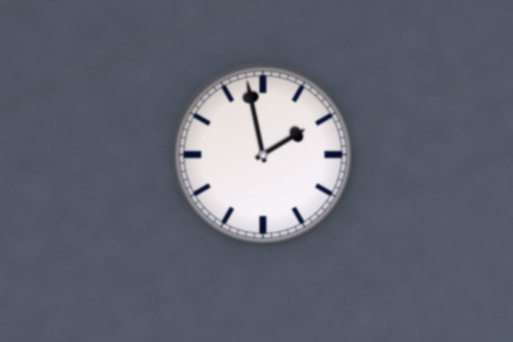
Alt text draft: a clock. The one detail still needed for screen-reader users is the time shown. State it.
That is 1:58
